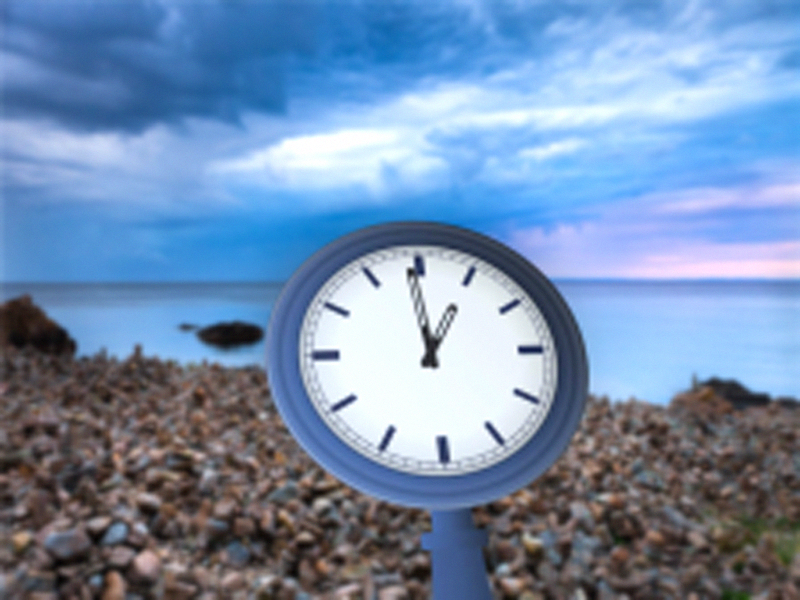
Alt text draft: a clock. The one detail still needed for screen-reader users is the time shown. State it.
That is 12:59
